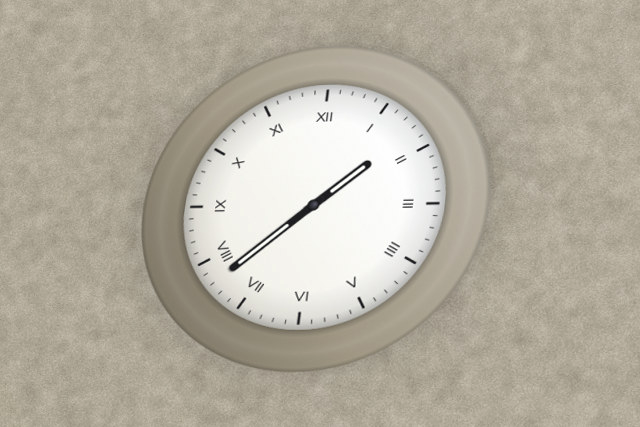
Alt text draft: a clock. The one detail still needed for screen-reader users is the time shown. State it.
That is 1:38
